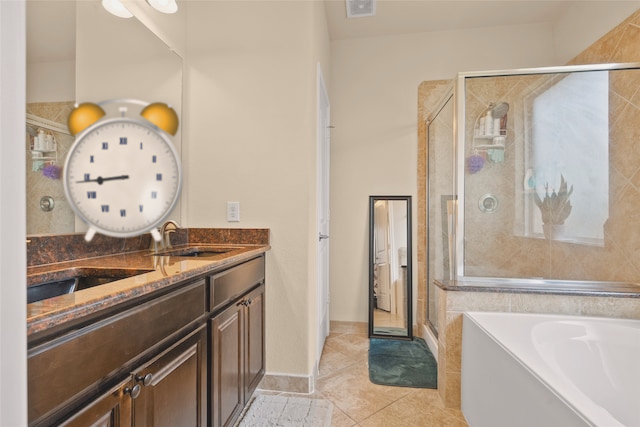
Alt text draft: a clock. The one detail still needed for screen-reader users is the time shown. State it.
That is 8:44
